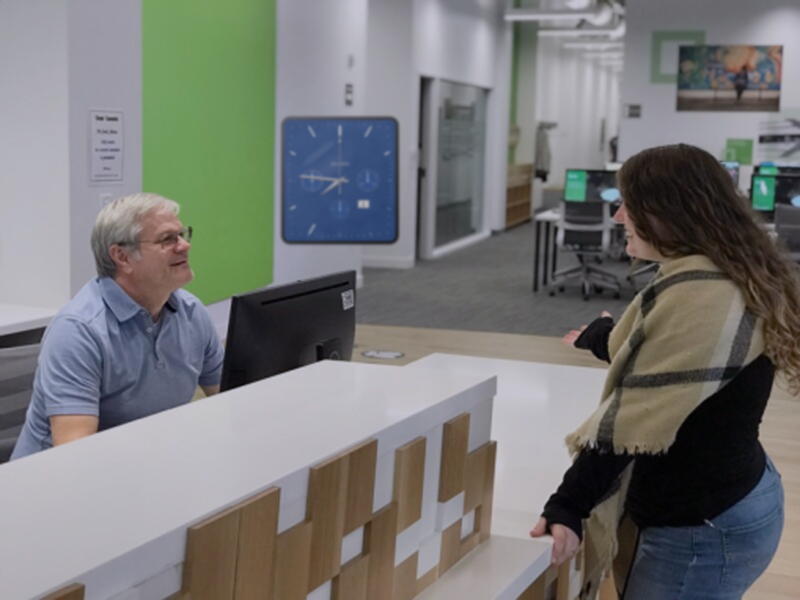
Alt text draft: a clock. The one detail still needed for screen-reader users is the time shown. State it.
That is 7:46
